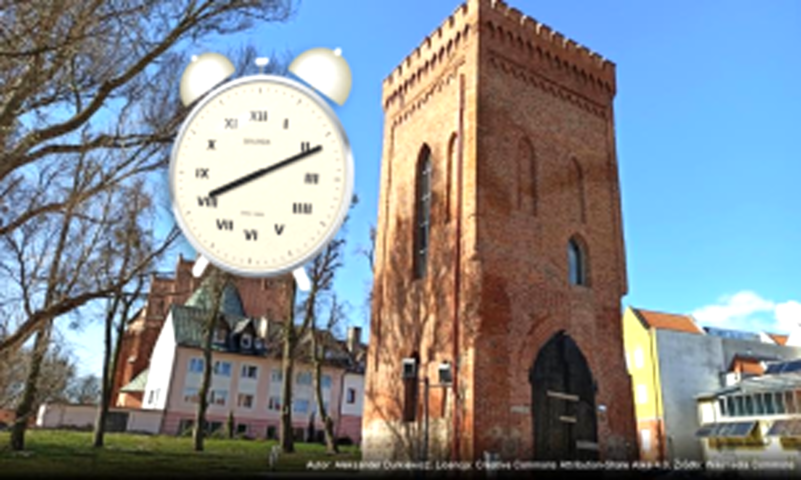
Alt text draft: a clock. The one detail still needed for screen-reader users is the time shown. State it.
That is 8:11
